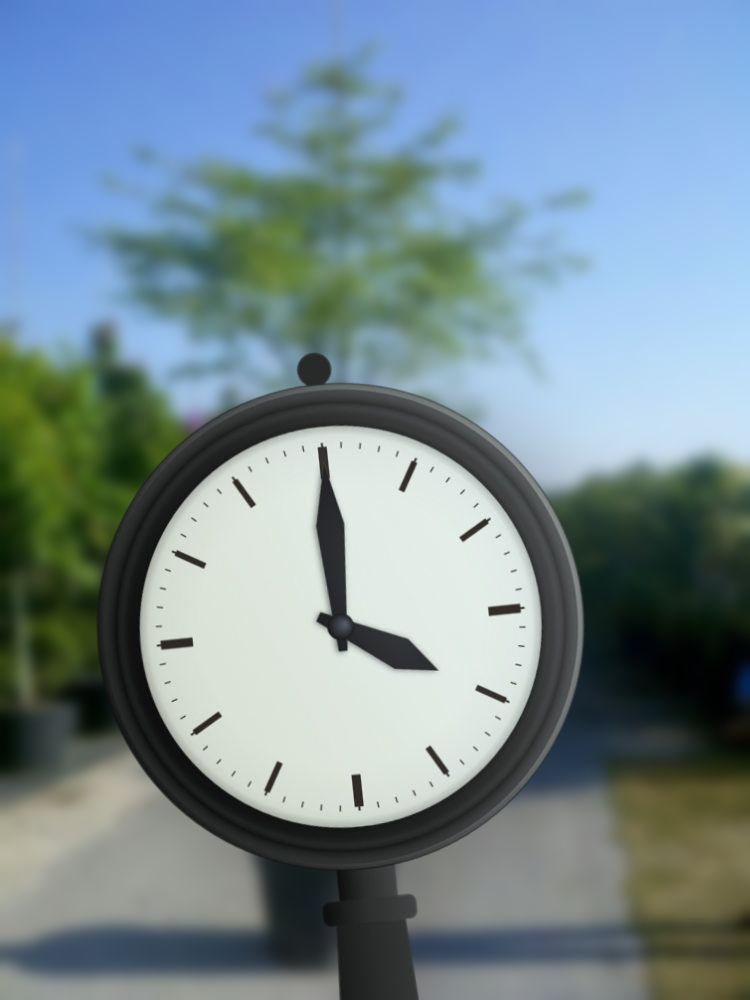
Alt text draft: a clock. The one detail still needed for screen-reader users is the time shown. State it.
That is 4:00
